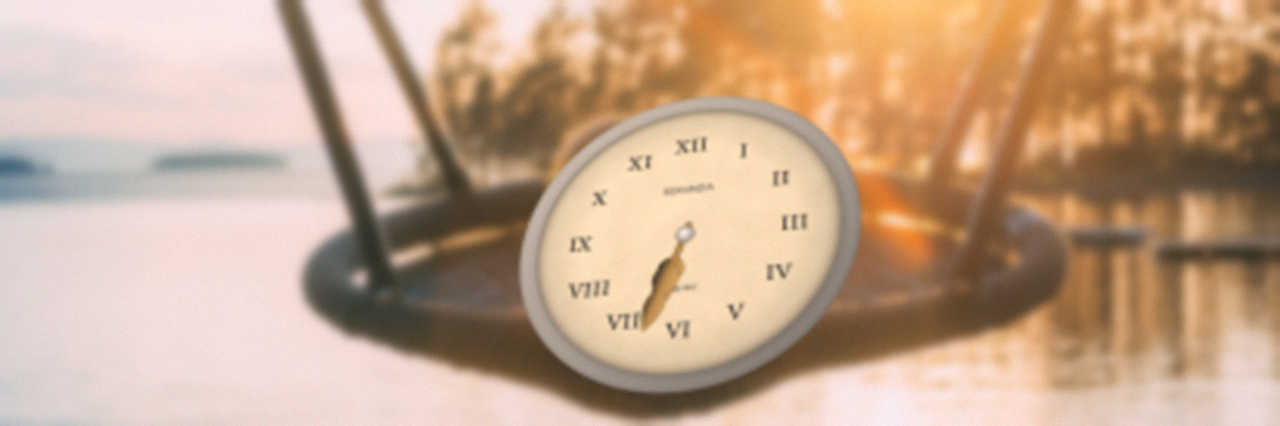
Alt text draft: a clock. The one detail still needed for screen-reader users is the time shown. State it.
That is 6:33
